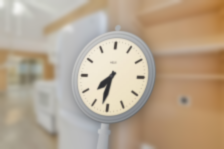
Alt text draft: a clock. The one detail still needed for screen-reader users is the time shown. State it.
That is 7:32
